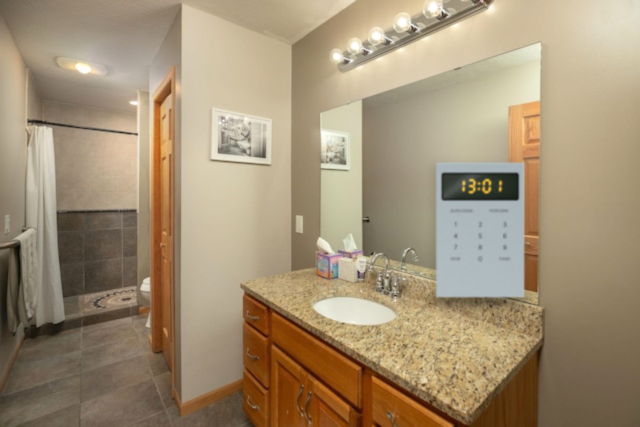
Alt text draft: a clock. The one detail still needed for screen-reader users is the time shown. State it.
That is 13:01
